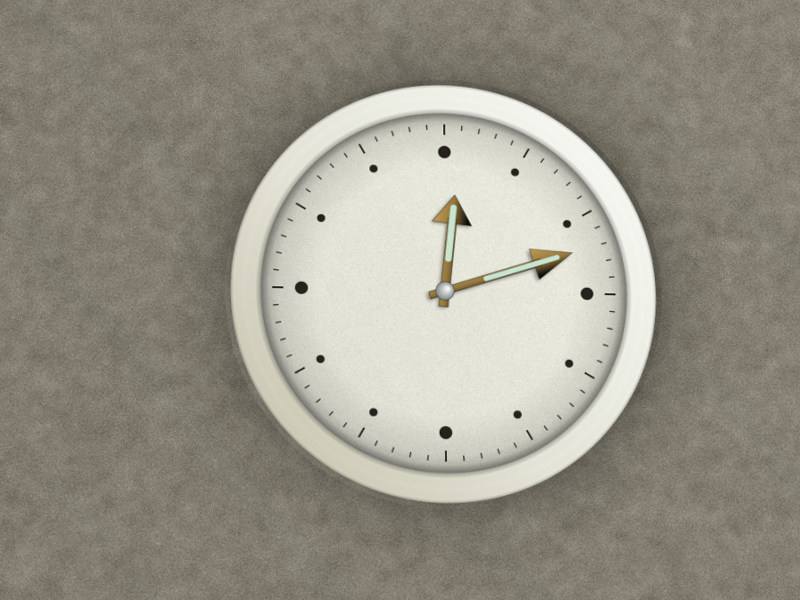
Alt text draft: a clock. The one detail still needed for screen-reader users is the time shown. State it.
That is 12:12
